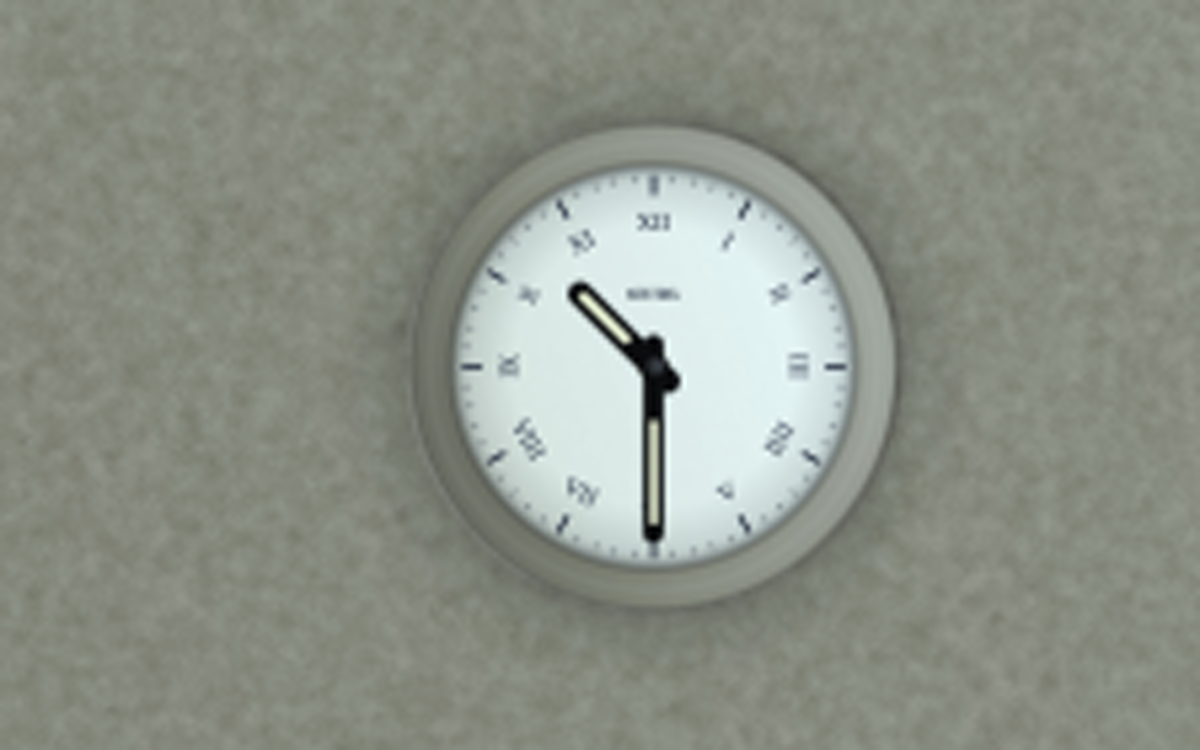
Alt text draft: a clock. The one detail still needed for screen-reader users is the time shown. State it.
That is 10:30
